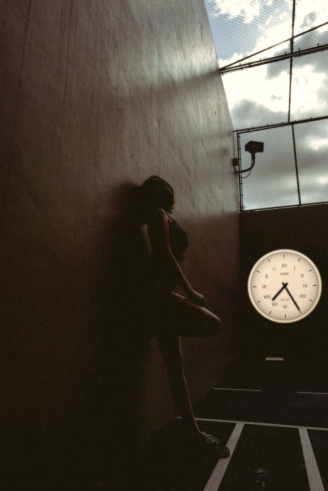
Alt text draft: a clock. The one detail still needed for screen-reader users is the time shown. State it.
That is 7:25
